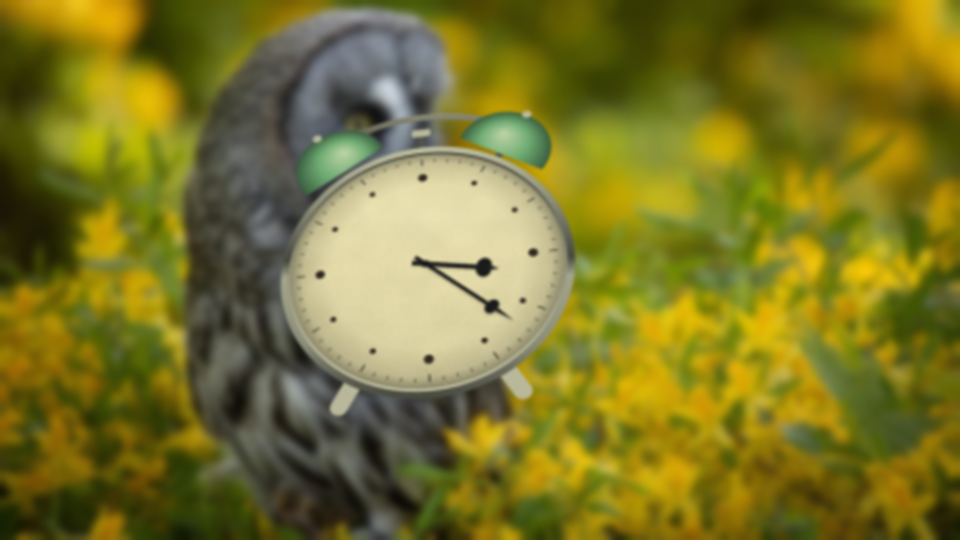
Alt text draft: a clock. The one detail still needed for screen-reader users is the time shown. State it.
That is 3:22
